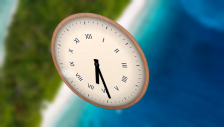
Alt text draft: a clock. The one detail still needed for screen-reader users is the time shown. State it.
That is 6:29
